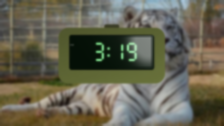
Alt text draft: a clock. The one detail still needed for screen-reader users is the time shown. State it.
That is 3:19
